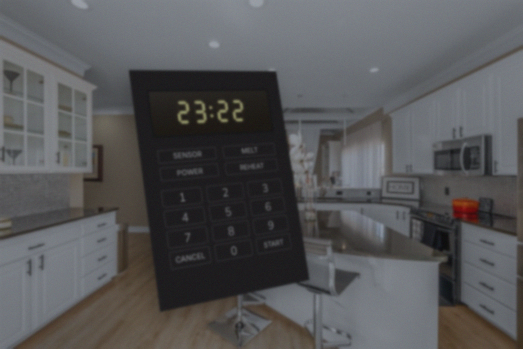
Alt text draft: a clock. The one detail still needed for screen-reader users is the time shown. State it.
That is 23:22
